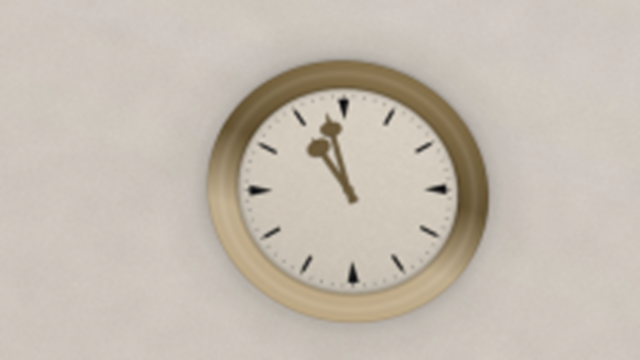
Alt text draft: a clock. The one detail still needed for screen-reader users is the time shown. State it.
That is 10:58
